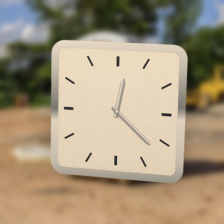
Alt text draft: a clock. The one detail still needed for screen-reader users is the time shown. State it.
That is 12:22
